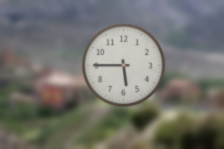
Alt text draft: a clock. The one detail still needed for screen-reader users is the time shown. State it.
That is 5:45
